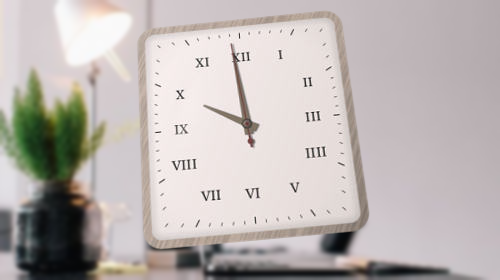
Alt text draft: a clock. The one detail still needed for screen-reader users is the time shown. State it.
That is 9:58:59
